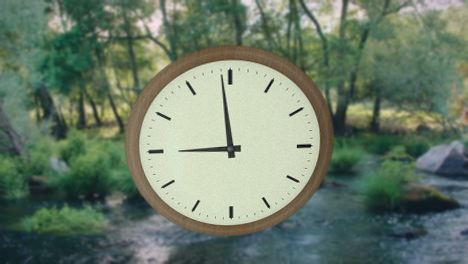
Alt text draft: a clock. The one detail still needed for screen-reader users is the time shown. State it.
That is 8:59
